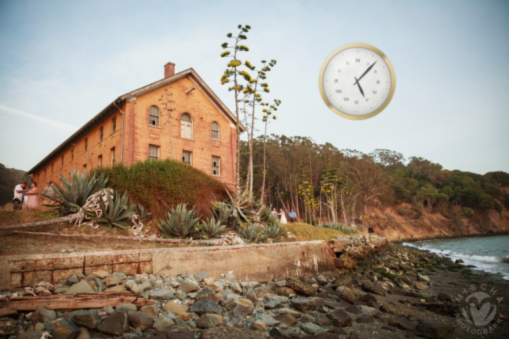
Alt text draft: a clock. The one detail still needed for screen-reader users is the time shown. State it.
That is 5:07
